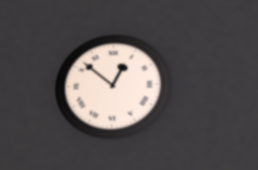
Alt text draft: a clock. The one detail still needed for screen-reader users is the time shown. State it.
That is 12:52
